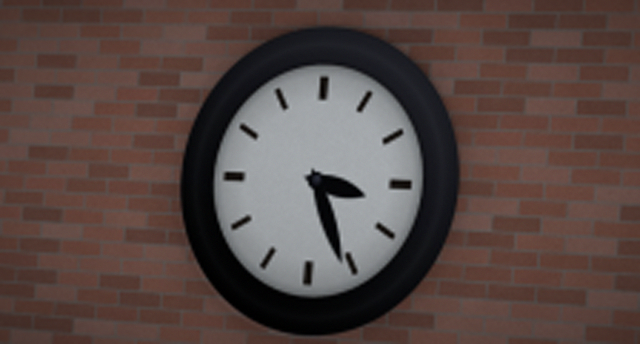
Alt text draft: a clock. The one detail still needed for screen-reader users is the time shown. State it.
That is 3:26
